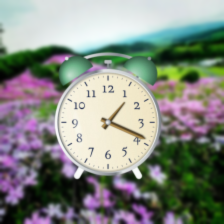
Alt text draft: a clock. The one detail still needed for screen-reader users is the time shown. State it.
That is 1:19
